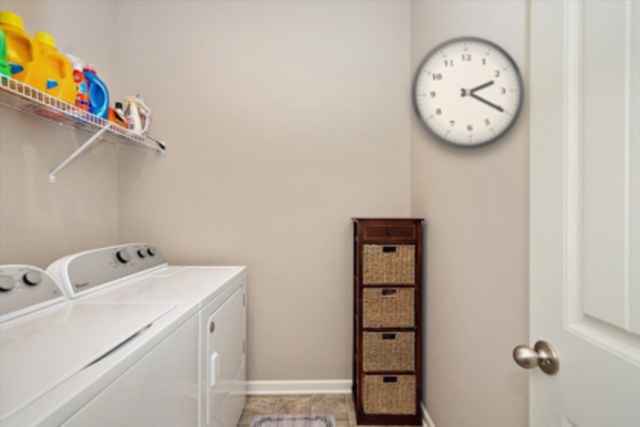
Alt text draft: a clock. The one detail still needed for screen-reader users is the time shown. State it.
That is 2:20
